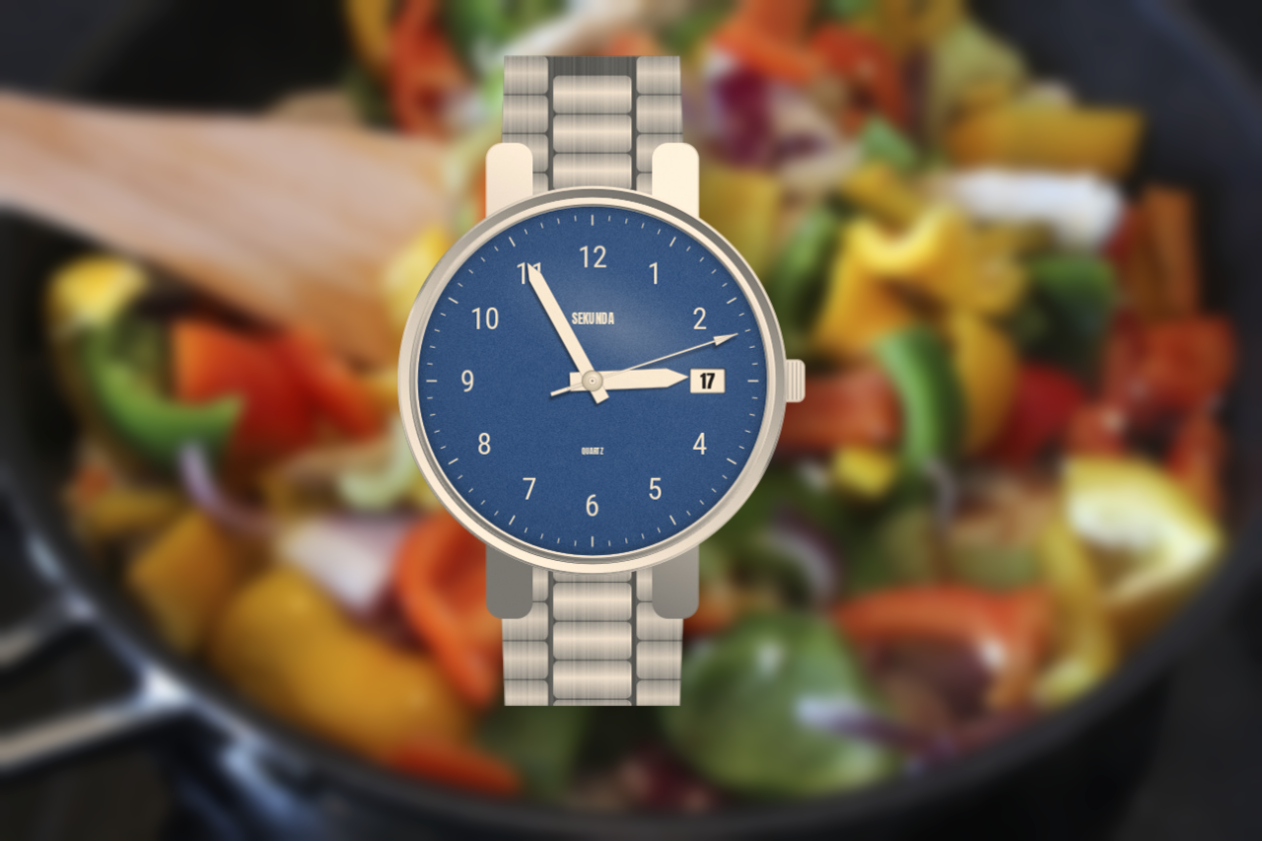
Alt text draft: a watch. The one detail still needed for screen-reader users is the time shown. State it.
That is 2:55:12
